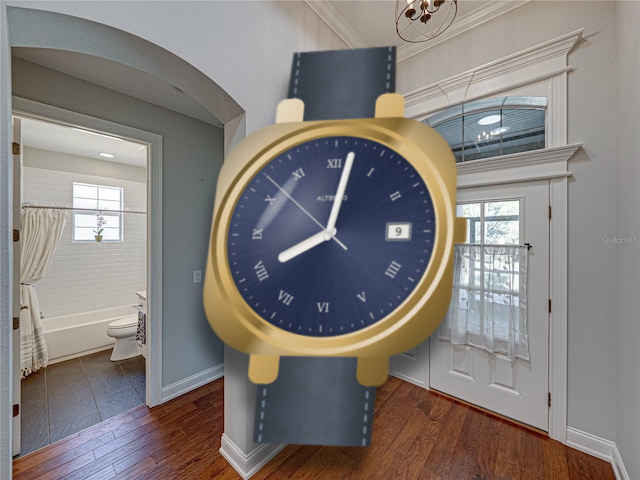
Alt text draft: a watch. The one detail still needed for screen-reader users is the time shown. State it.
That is 8:01:52
